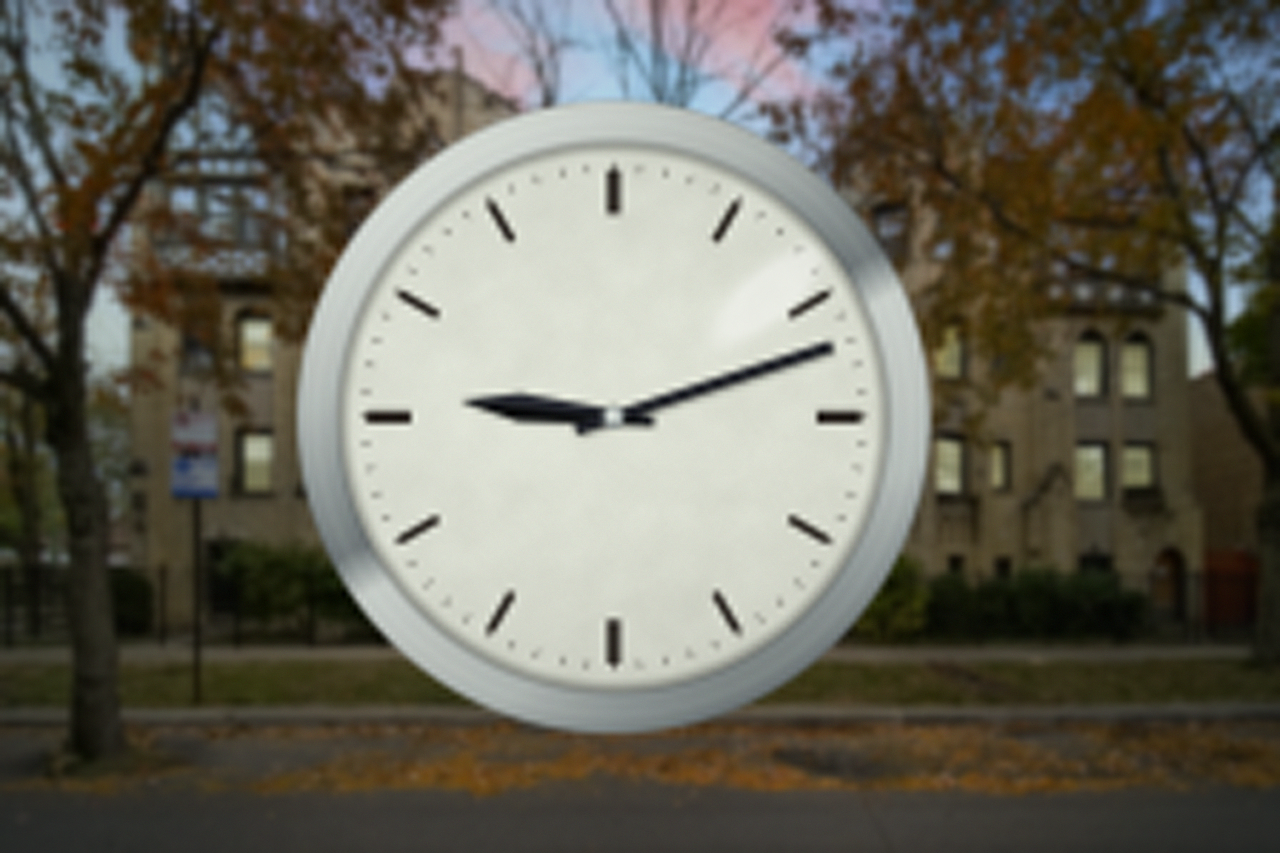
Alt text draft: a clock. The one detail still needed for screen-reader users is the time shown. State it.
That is 9:12
